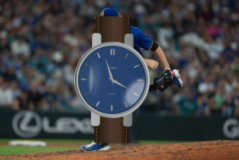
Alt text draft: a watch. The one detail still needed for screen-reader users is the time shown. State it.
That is 3:57
